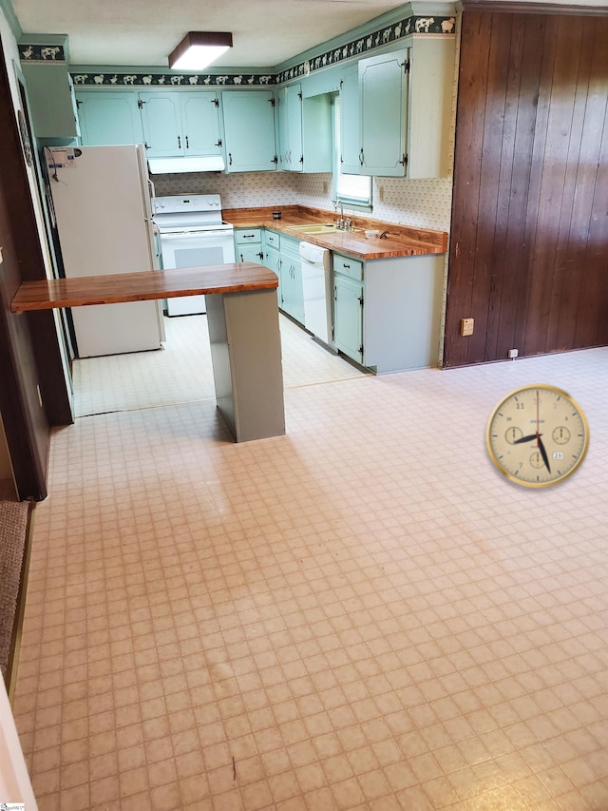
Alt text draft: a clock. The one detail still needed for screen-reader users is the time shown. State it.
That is 8:27
